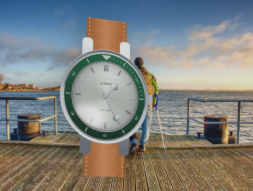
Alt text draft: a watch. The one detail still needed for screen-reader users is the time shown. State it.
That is 1:25
